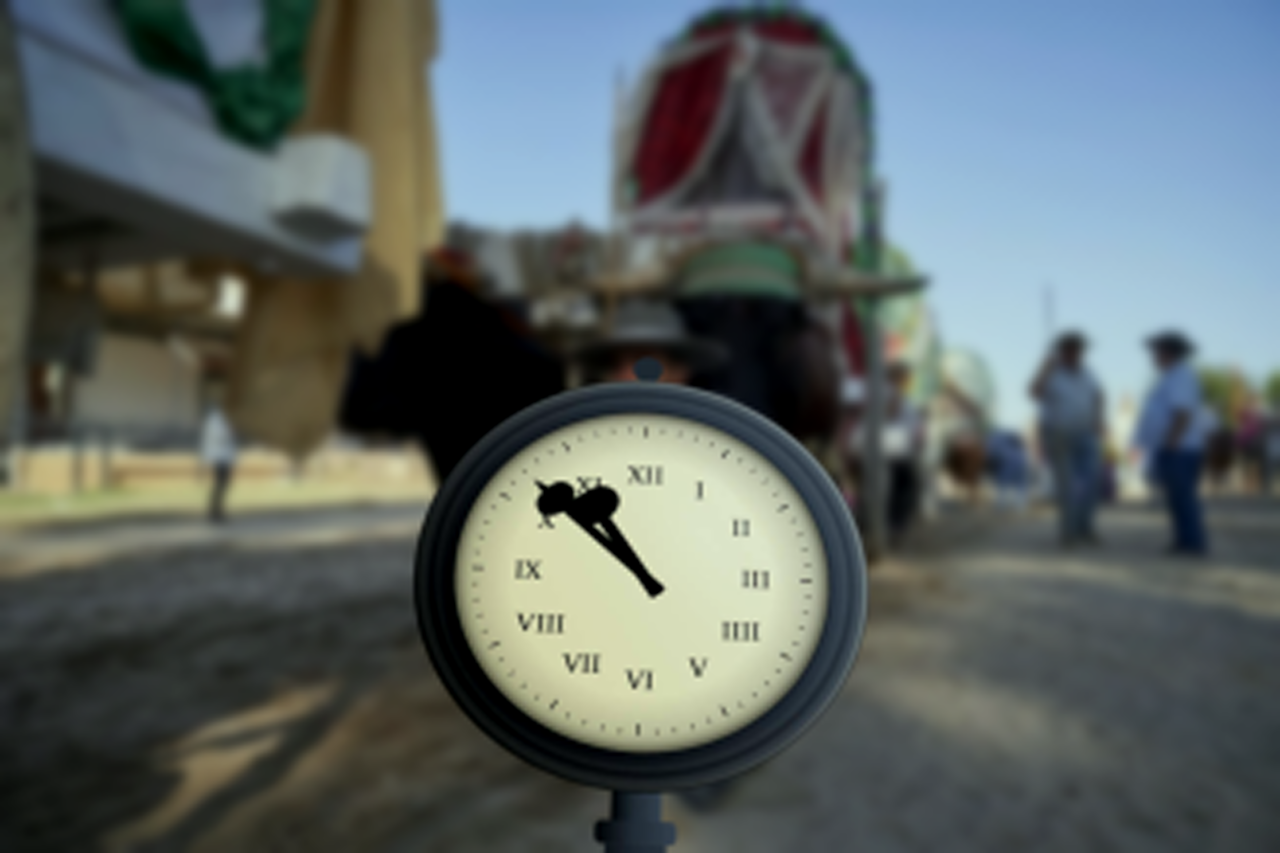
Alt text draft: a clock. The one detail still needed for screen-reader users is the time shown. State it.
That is 10:52
